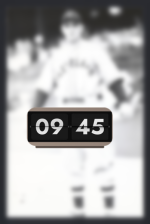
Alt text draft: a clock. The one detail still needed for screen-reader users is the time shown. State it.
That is 9:45
